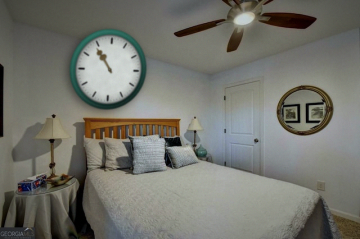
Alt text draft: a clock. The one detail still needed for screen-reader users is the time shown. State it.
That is 10:54
